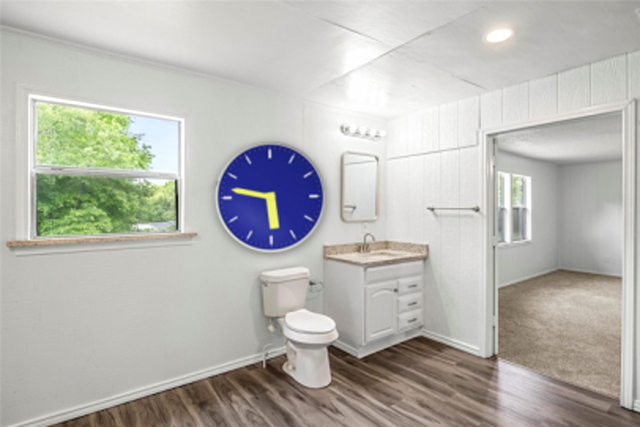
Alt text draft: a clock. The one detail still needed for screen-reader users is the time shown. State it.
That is 5:47
